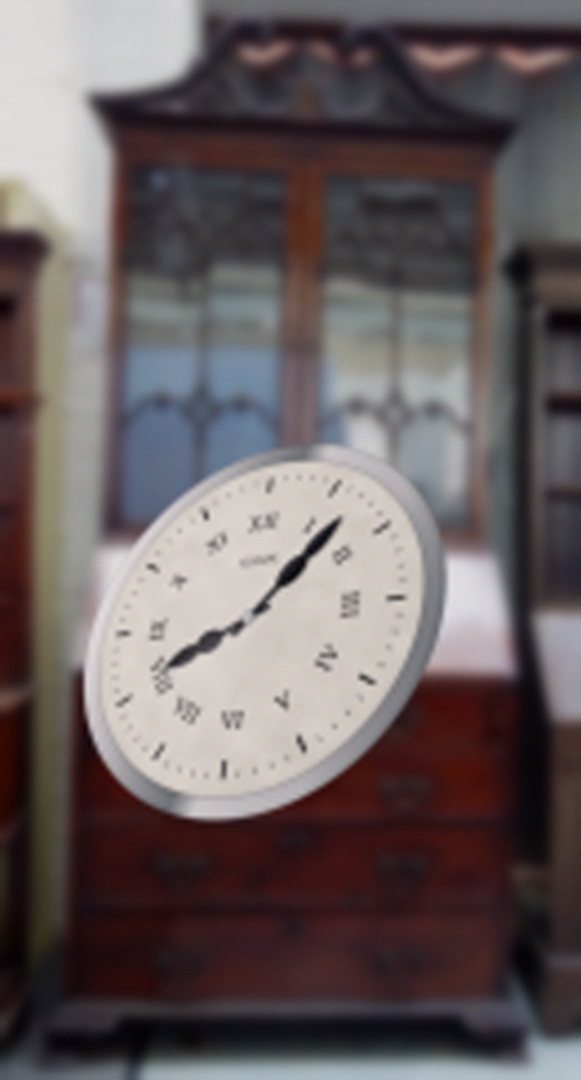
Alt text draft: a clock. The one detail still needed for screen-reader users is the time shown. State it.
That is 8:07
